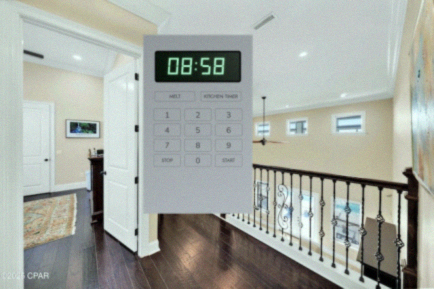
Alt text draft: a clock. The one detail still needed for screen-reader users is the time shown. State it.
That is 8:58
